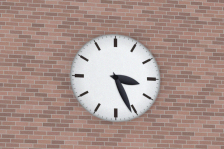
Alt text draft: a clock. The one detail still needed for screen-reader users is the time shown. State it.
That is 3:26
